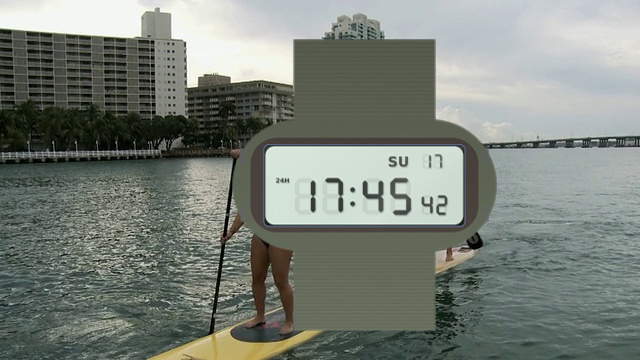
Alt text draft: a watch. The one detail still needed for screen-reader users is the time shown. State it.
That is 17:45:42
